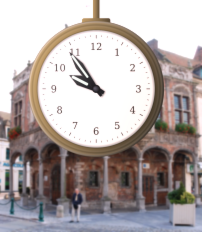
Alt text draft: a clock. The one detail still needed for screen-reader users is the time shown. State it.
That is 9:54
